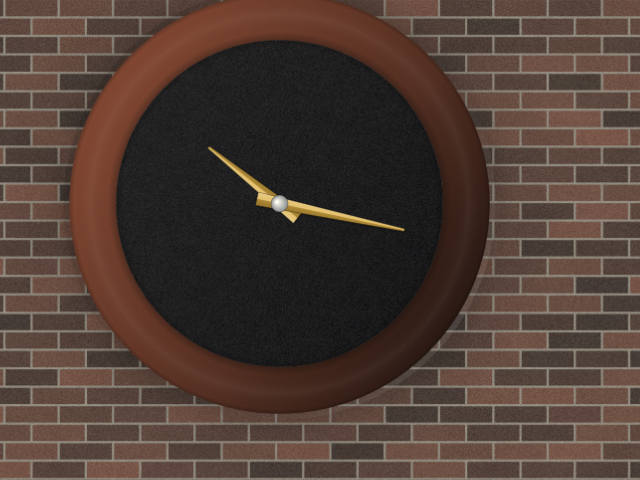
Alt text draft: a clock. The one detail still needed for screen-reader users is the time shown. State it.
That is 10:17
